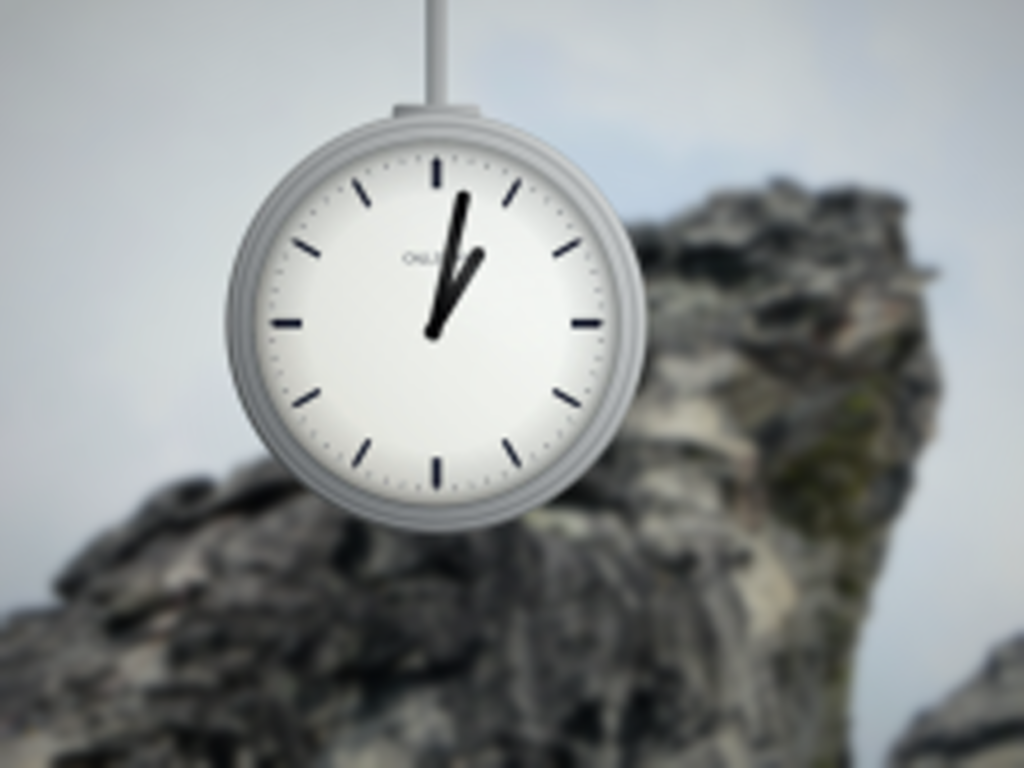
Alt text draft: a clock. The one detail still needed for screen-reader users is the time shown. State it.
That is 1:02
